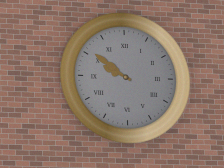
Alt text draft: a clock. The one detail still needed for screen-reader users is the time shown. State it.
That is 9:51
